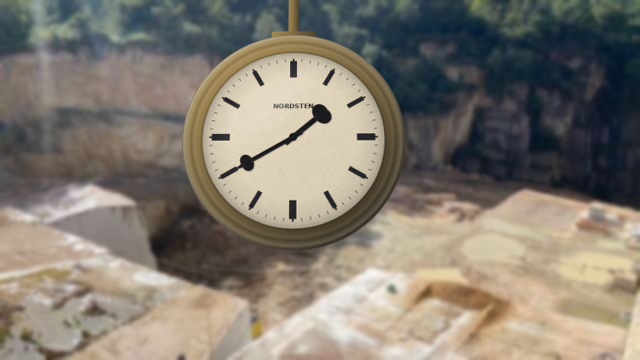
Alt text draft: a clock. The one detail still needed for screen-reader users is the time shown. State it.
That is 1:40
